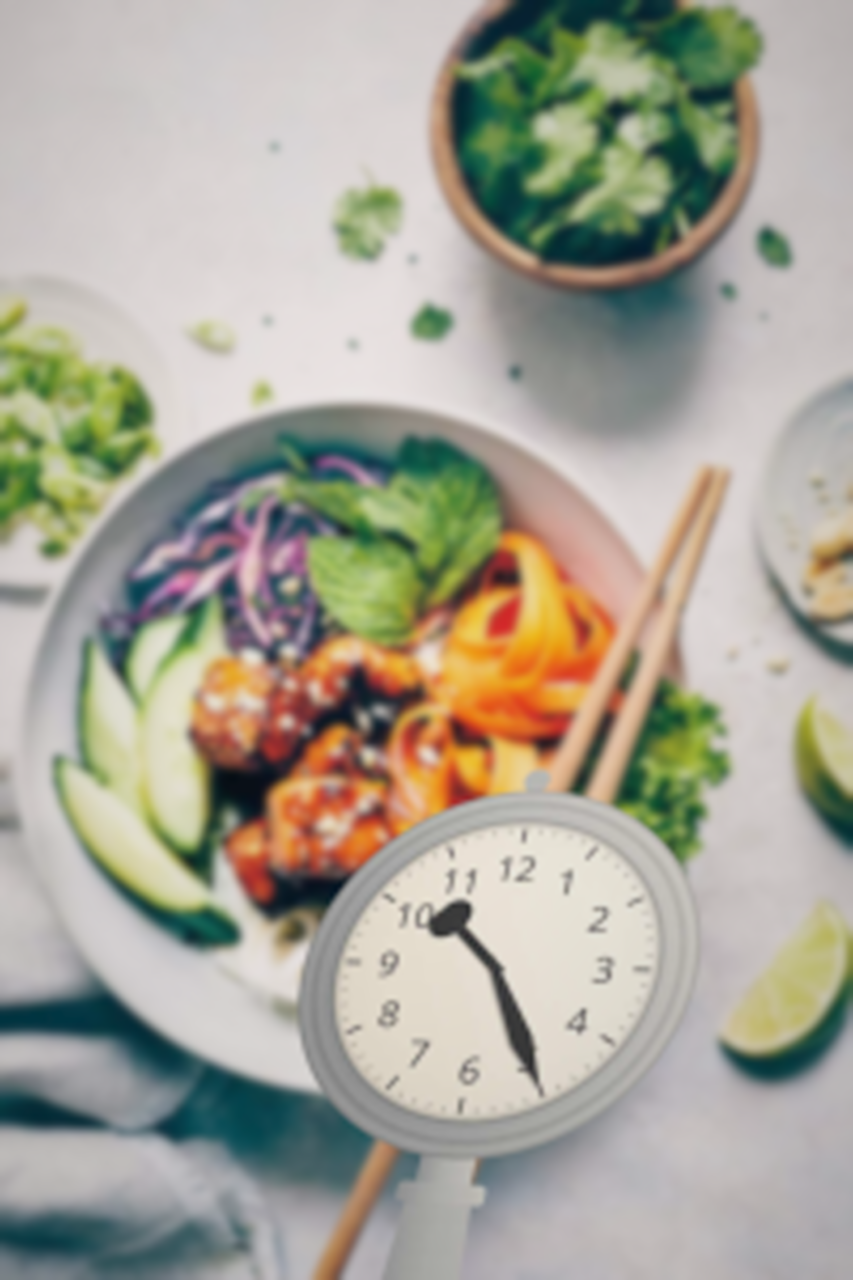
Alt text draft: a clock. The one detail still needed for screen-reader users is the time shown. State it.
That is 10:25
